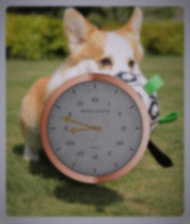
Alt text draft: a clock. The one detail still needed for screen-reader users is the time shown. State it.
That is 8:48
